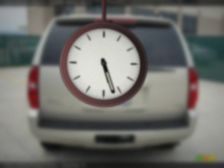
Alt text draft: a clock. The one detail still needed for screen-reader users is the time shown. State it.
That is 5:27
